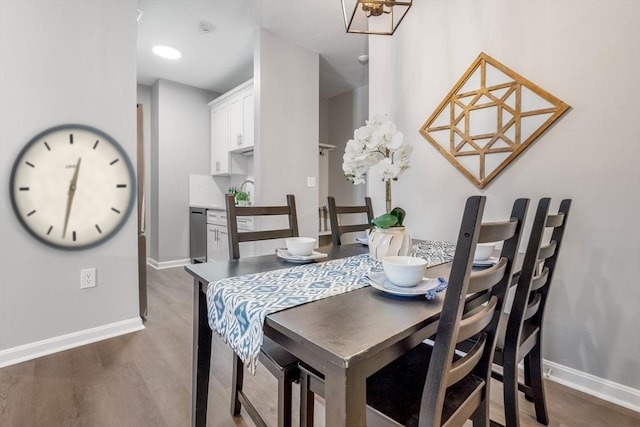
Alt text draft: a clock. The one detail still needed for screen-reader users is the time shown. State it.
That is 12:32
